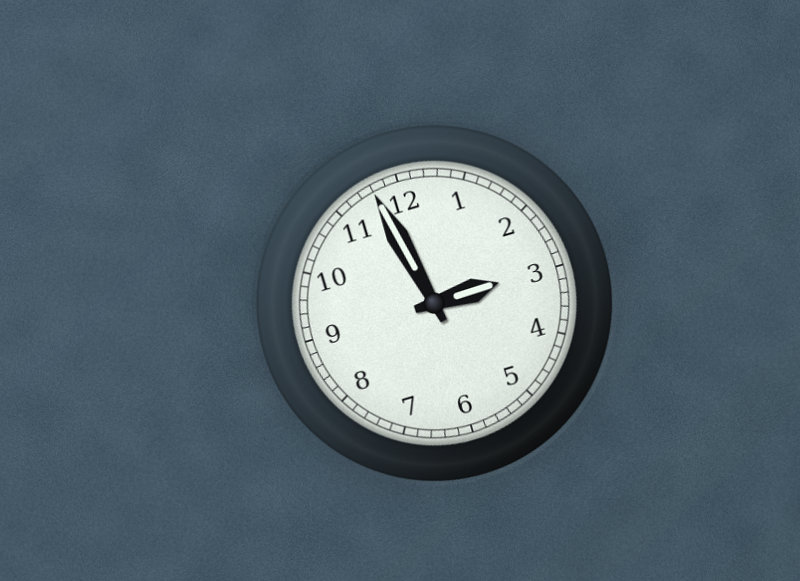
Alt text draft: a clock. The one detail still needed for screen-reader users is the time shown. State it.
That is 2:58
